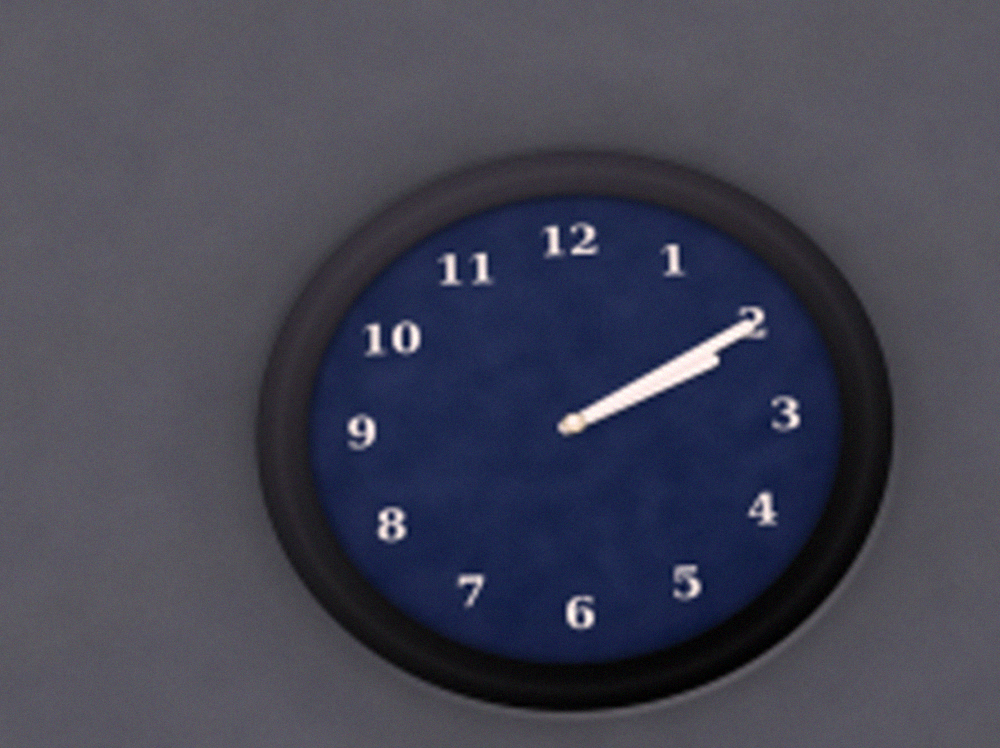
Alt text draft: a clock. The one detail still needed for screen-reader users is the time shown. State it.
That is 2:10
